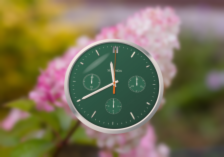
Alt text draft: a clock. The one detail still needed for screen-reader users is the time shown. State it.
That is 11:40
